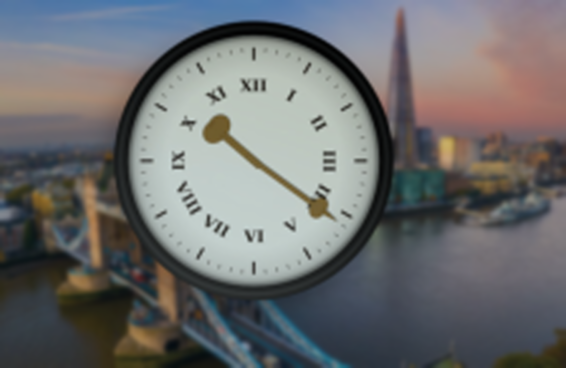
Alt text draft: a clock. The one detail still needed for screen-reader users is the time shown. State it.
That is 10:21
